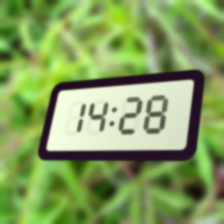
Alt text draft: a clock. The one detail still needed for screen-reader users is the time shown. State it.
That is 14:28
